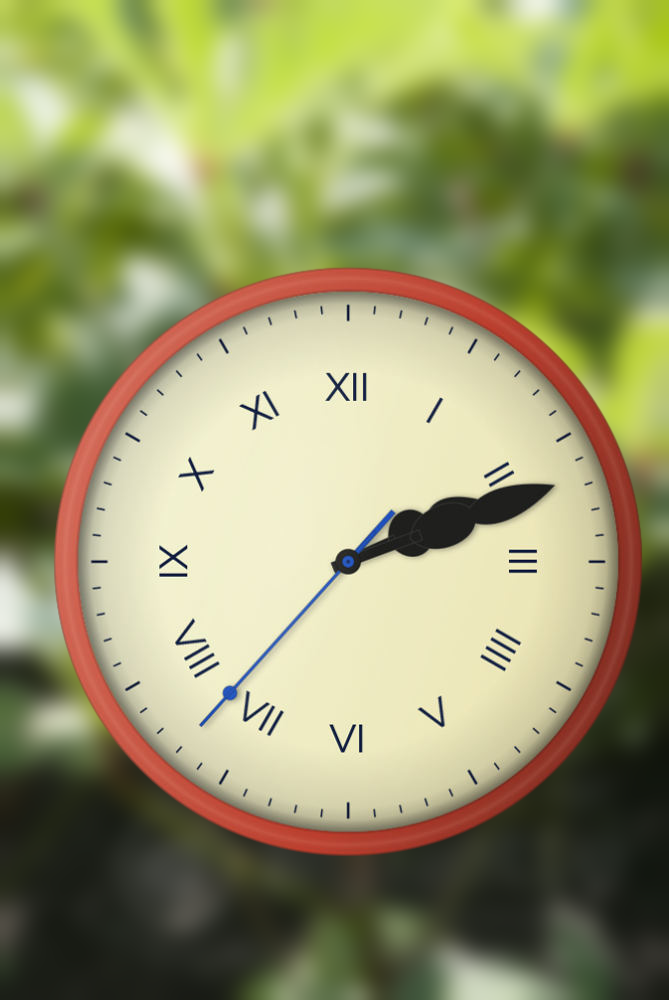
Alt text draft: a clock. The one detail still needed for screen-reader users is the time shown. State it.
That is 2:11:37
